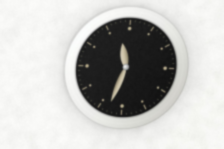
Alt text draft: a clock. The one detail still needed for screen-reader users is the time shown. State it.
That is 11:33
